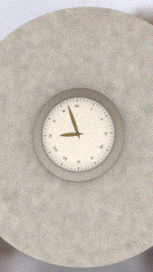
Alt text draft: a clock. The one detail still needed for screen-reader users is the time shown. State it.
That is 8:57
